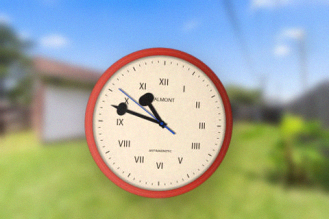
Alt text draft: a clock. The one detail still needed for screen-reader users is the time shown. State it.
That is 10:47:51
